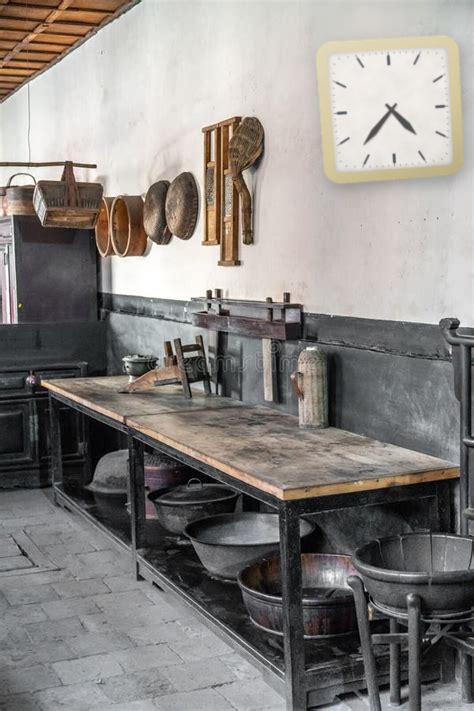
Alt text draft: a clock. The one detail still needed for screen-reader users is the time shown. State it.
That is 4:37
